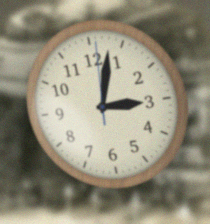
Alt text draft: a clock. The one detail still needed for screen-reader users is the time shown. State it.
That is 3:03:01
